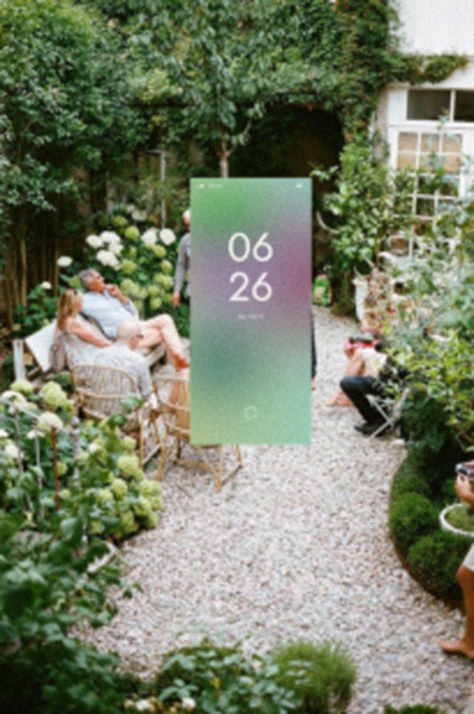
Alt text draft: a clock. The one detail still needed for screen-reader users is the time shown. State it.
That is 6:26
